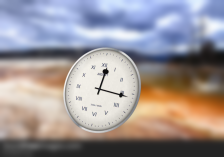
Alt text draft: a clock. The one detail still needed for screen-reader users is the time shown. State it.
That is 12:16
